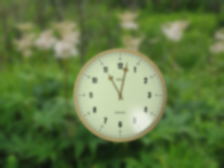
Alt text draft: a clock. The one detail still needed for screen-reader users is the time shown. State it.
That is 11:02
